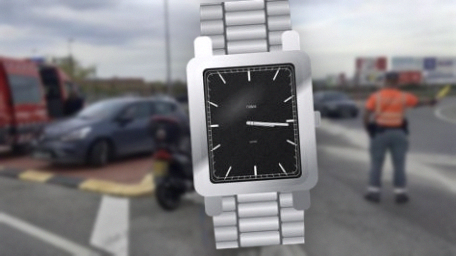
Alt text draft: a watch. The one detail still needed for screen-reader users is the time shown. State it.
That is 3:16
